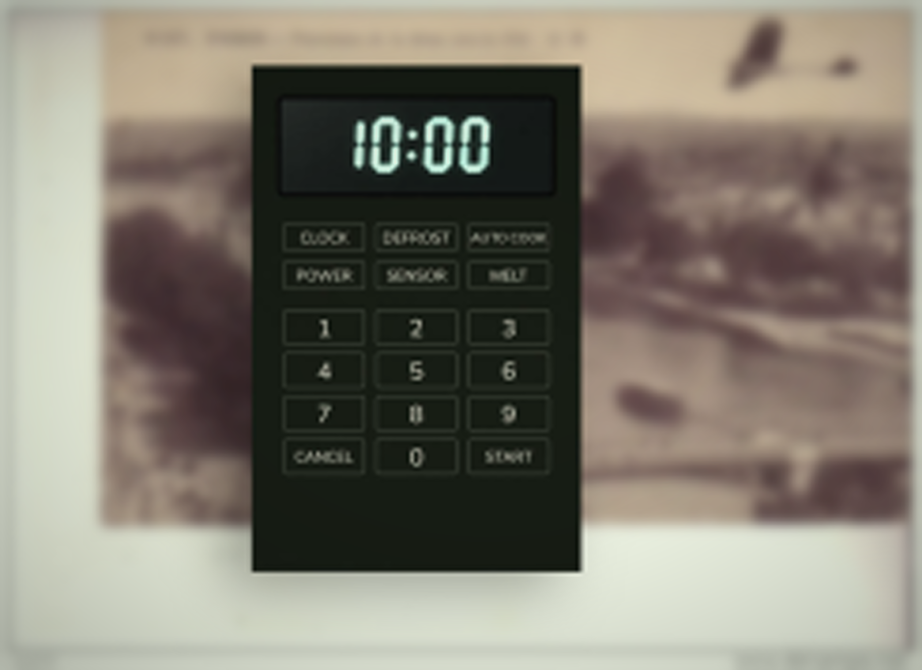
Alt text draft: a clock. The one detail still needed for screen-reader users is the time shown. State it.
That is 10:00
